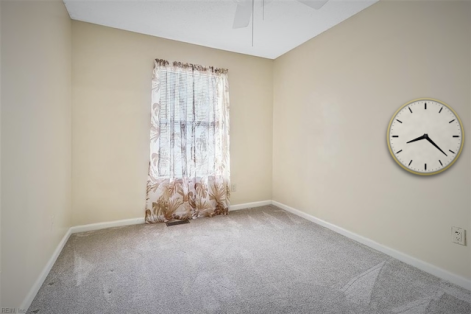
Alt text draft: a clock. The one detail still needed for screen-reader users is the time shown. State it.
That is 8:22
